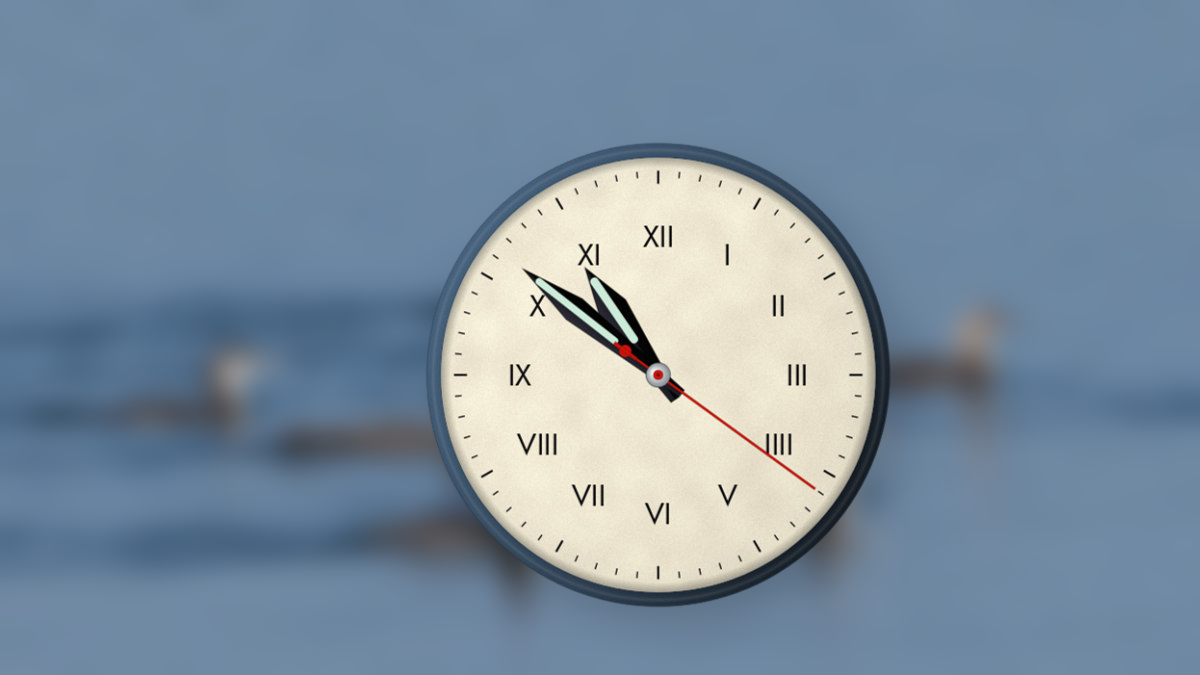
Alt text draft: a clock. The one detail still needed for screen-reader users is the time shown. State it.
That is 10:51:21
